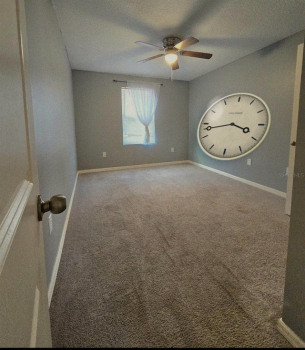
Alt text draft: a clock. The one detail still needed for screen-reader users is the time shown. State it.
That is 3:43
